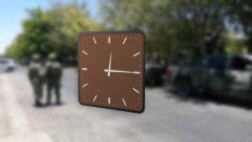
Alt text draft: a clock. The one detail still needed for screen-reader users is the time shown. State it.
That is 12:15
